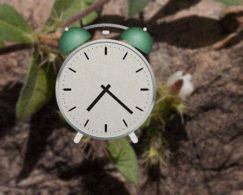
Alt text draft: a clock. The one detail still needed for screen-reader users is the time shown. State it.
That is 7:22
